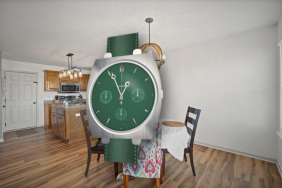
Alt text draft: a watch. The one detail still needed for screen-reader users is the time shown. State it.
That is 12:56
